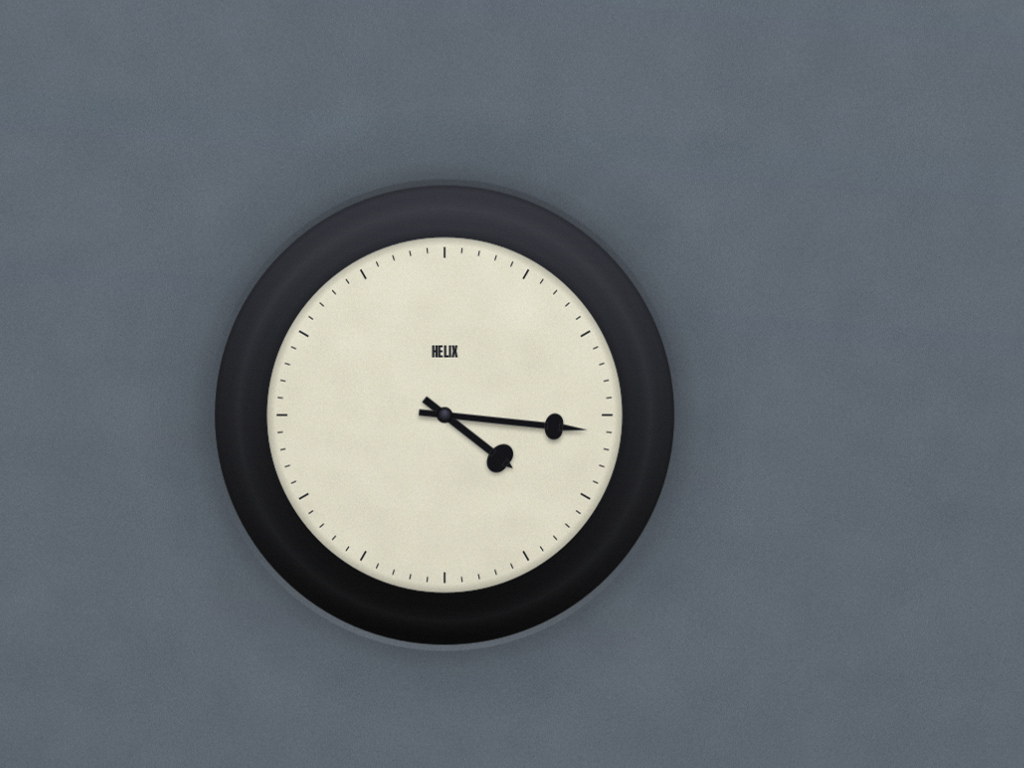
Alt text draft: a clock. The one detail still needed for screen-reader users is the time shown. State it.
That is 4:16
